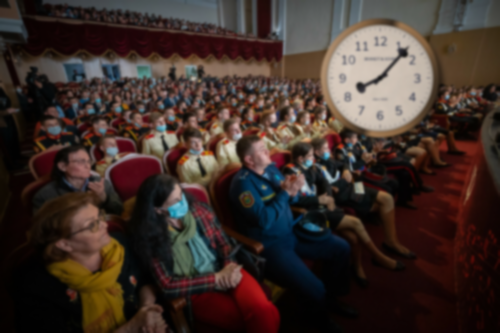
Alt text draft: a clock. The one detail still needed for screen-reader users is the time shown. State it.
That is 8:07
